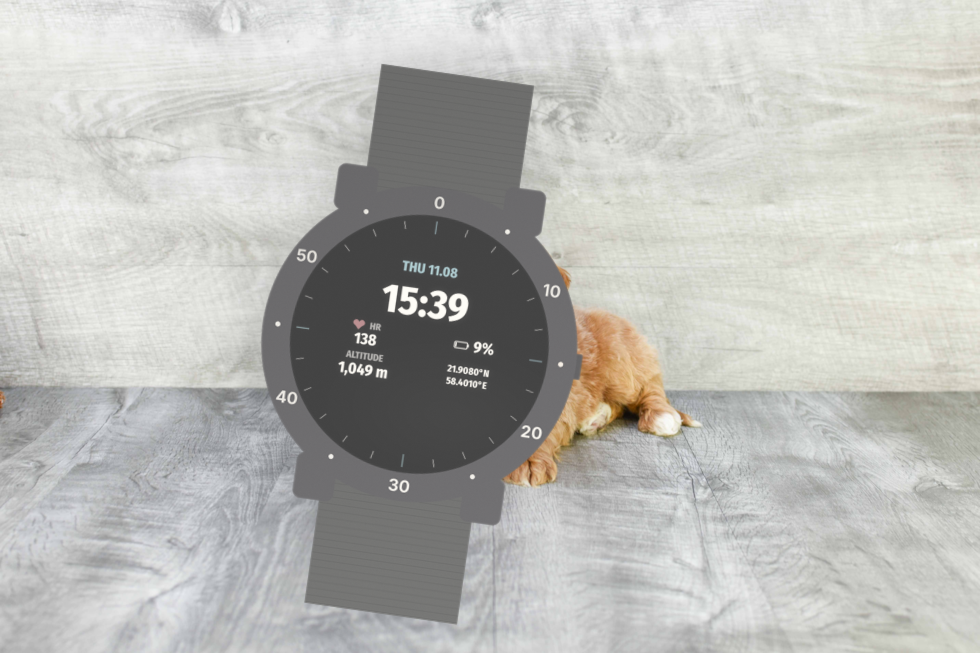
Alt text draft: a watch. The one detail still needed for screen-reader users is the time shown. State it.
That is 15:39
